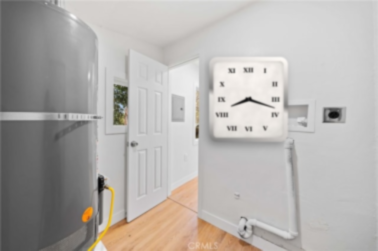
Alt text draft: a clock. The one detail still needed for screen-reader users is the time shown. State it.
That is 8:18
